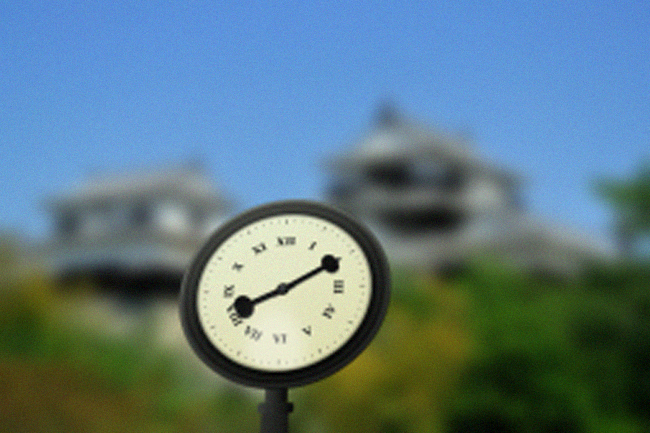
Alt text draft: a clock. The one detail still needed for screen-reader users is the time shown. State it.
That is 8:10
